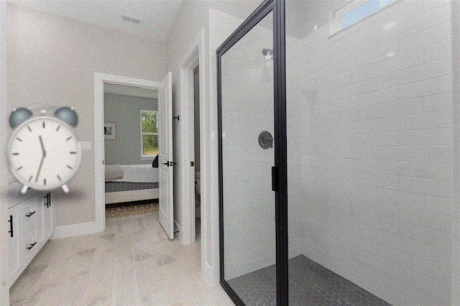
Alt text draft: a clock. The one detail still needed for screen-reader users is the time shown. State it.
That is 11:33
